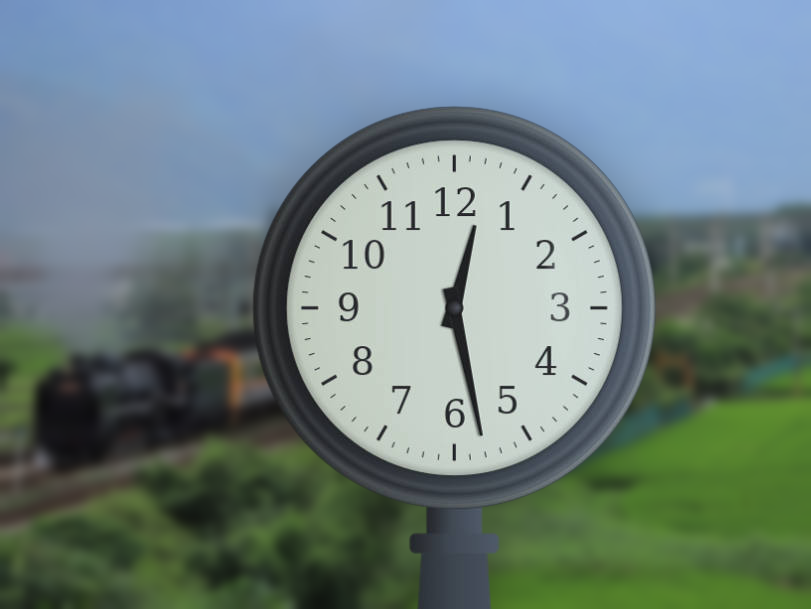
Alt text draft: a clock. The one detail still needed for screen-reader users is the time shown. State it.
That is 12:28
